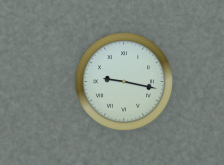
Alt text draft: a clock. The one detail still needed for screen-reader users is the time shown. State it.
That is 9:17
